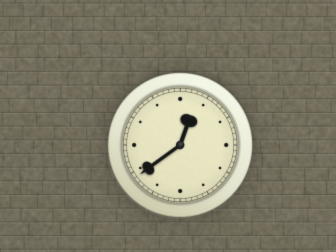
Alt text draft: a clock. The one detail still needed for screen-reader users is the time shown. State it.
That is 12:39
